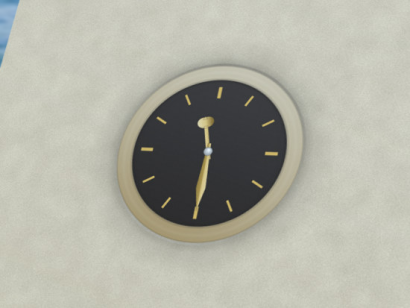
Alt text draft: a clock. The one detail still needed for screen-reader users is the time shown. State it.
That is 11:30
